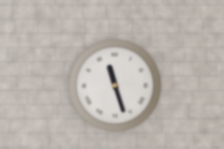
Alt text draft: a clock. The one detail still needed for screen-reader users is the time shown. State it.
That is 11:27
